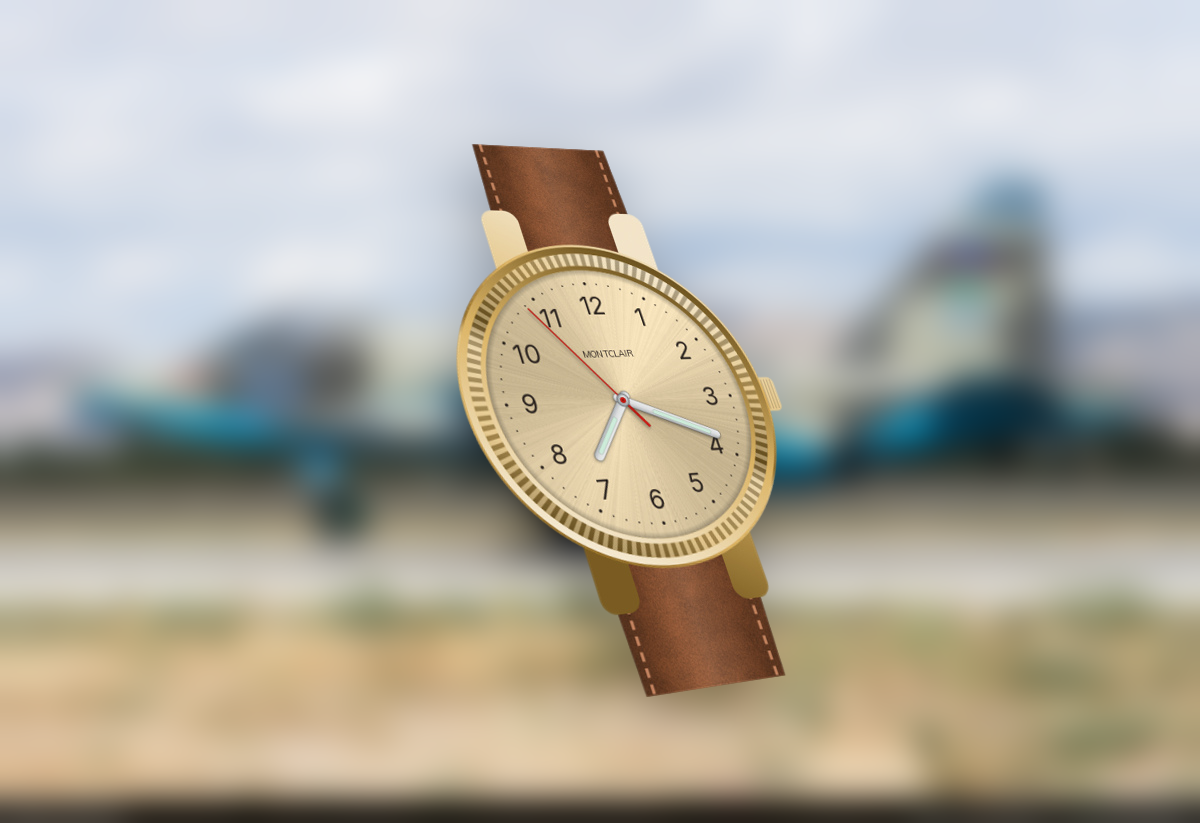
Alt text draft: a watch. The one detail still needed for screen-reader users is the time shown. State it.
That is 7:18:54
